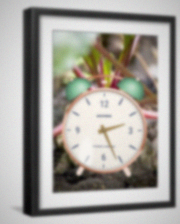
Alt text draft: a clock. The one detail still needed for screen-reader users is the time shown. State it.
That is 2:26
